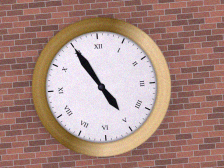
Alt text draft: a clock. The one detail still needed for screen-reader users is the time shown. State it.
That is 4:55
